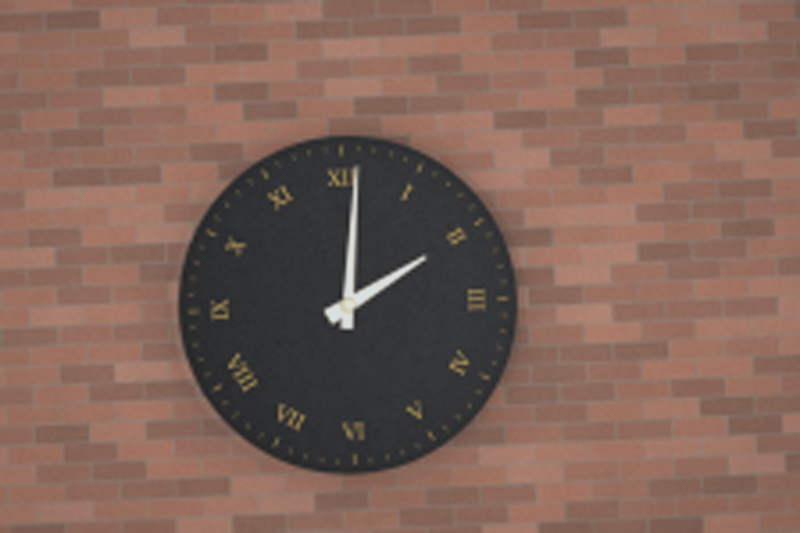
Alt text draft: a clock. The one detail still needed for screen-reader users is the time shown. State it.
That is 2:01
